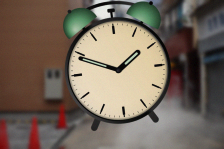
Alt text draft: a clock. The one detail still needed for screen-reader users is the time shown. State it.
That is 1:49
